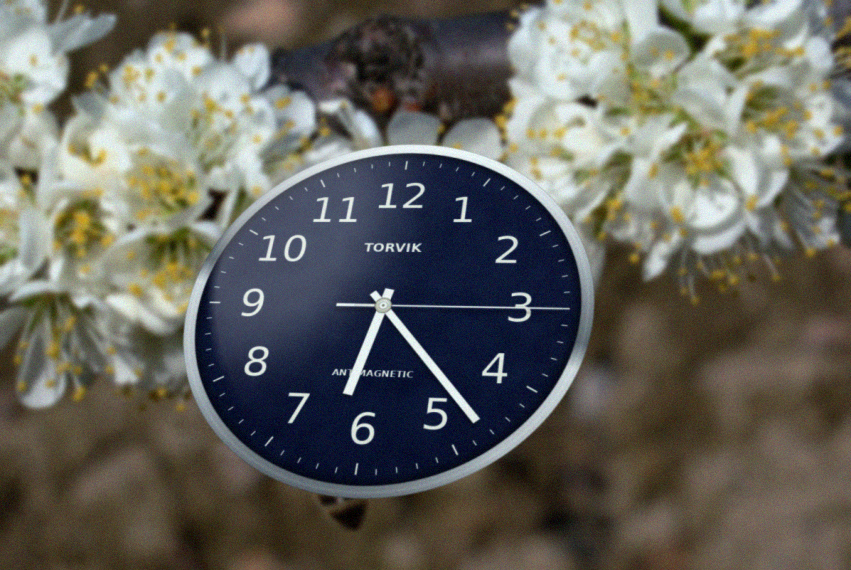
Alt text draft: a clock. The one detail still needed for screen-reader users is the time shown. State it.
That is 6:23:15
